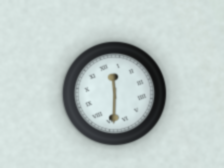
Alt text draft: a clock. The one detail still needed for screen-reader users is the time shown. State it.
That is 12:34
